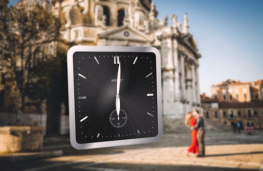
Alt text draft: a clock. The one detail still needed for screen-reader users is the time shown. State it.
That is 6:01
